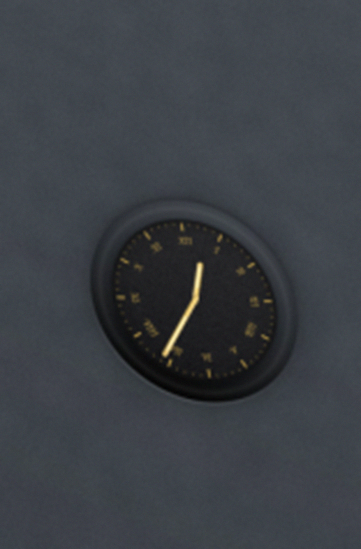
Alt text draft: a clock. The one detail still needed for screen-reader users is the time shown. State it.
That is 12:36
